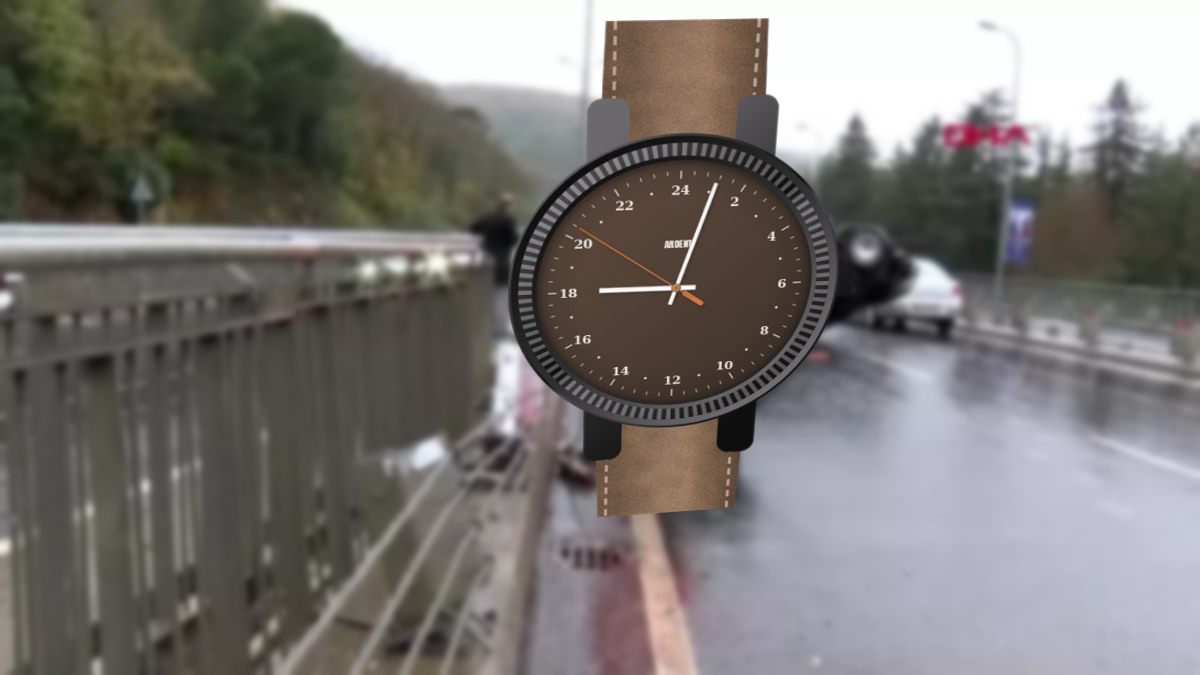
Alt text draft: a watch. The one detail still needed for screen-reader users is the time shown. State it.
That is 18:02:51
